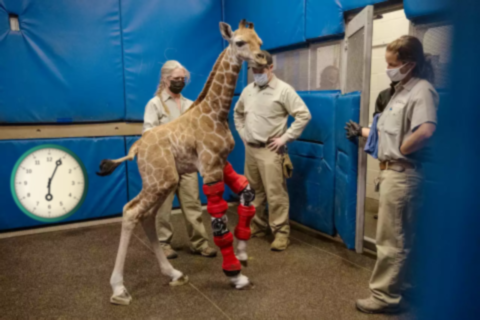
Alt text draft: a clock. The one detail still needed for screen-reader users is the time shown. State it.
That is 6:04
